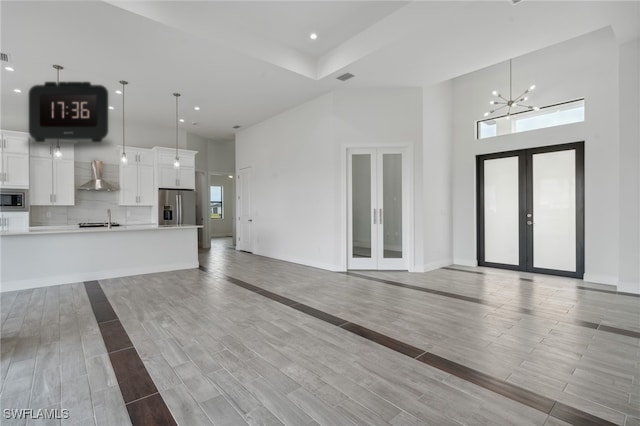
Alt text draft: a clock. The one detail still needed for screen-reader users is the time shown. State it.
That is 17:36
